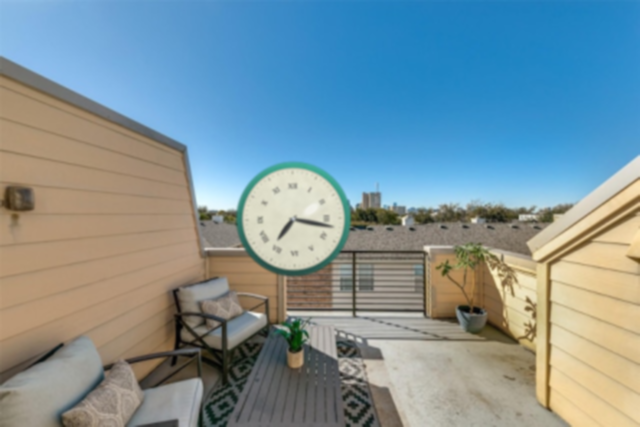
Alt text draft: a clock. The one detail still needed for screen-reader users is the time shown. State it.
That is 7:17
